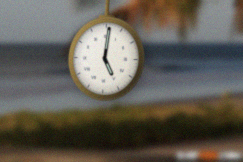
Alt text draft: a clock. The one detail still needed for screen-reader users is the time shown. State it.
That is 5:01
